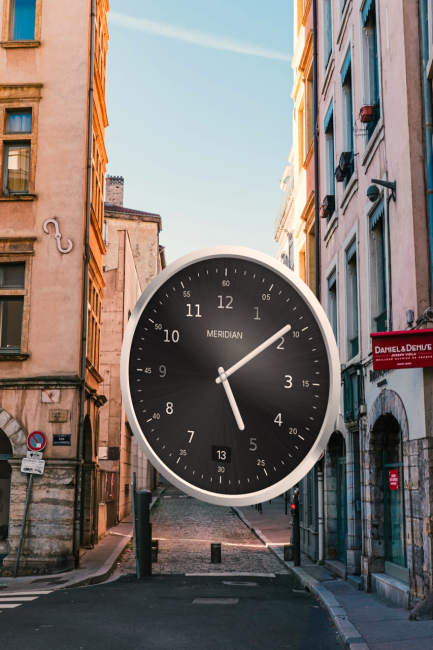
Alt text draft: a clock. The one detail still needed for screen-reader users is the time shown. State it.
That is 5:09
